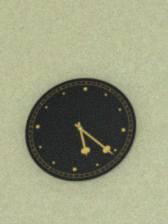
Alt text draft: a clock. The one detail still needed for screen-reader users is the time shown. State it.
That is 5:21
